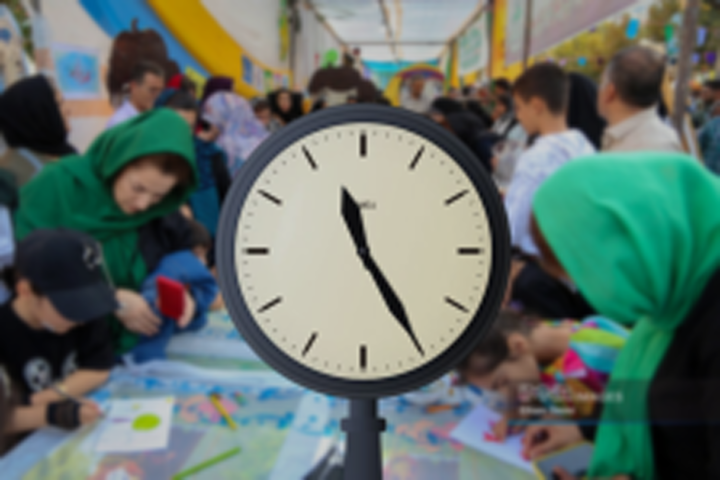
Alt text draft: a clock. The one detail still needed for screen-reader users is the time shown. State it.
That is 11:25
